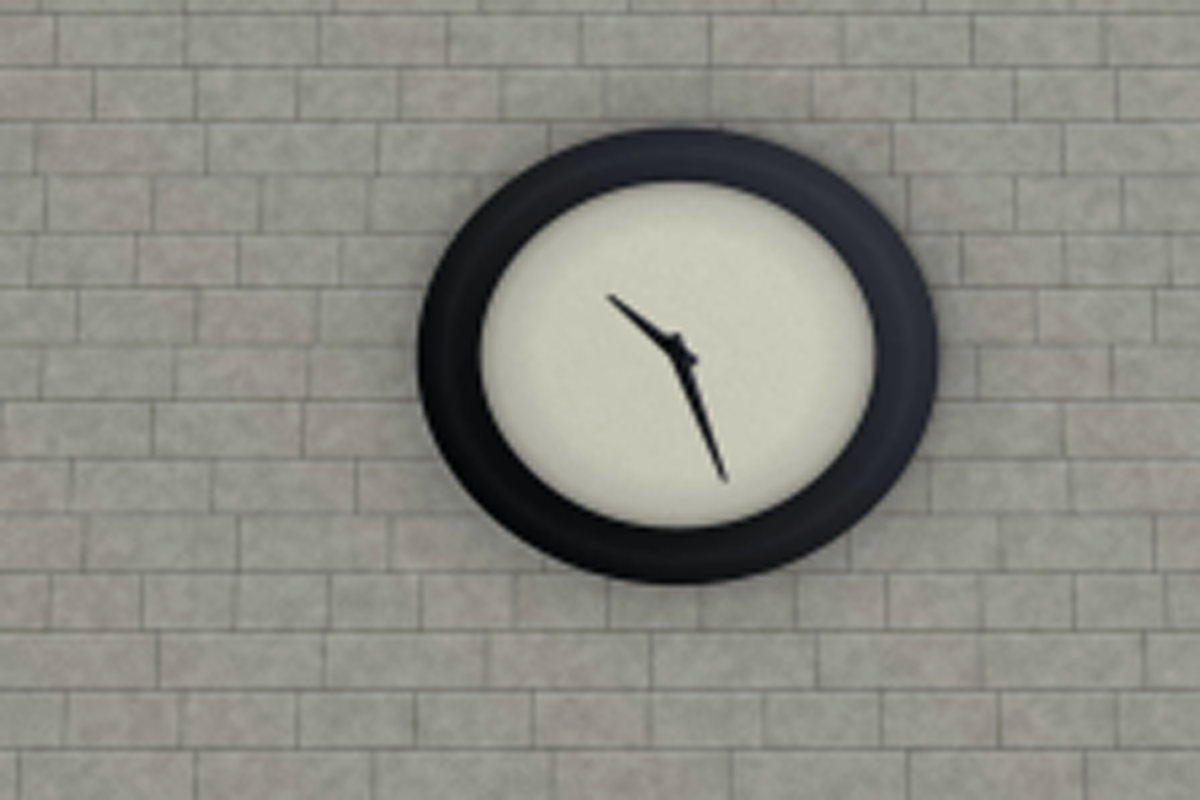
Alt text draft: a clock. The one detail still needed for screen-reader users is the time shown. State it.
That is 10:27
